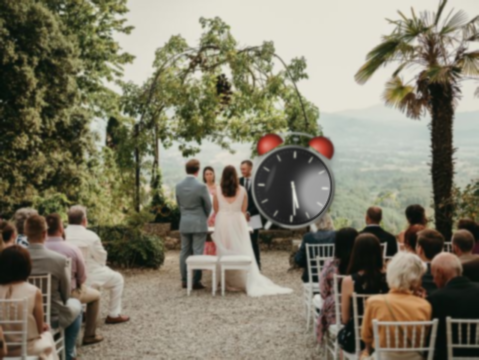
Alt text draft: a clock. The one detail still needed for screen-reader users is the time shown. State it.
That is 5:29
